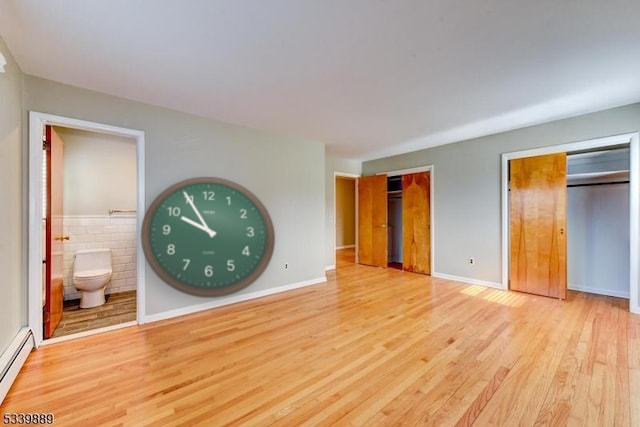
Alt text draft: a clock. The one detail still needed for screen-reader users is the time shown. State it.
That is 9:55
